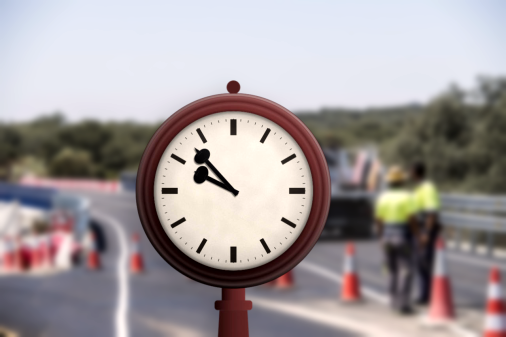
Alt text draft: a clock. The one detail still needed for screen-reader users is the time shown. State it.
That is 9:53
